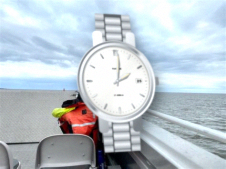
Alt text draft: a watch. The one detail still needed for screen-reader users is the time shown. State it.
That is 2:01
